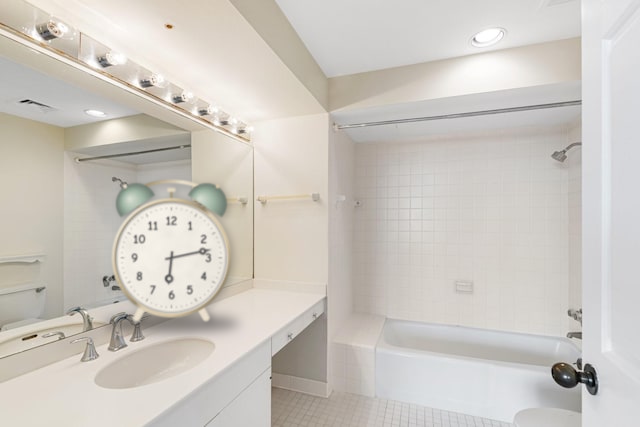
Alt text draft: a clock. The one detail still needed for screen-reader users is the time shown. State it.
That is 6:13
